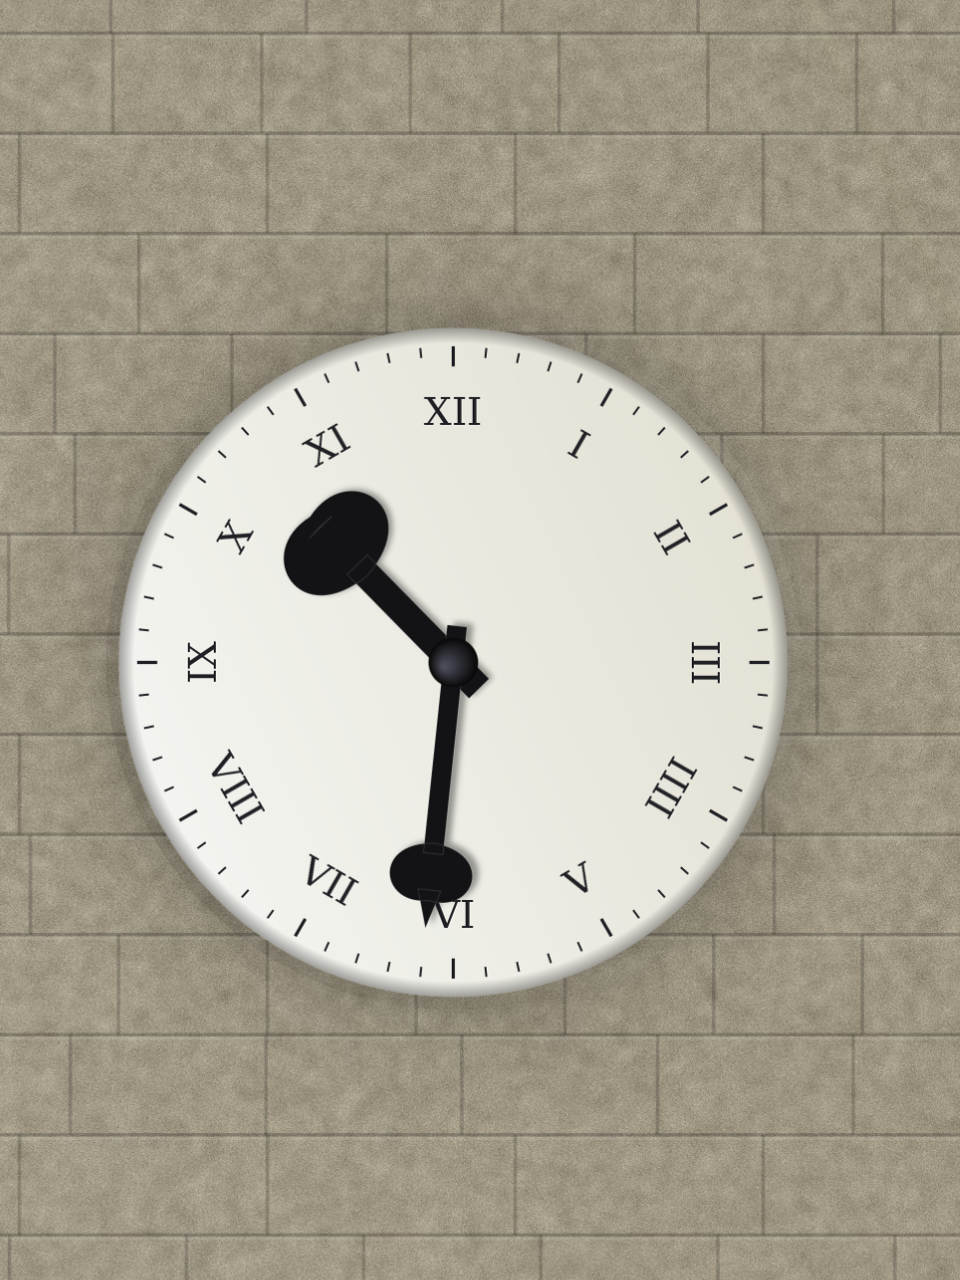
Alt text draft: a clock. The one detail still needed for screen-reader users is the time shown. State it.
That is 10:31
